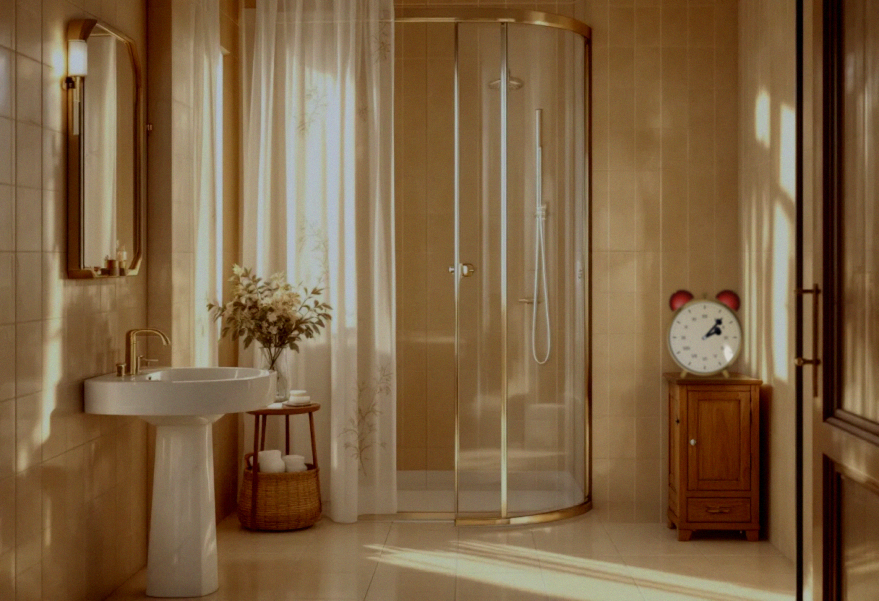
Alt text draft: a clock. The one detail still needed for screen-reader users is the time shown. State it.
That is 2:07
